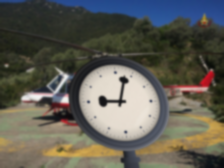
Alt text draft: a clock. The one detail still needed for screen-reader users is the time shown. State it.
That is 9:03
